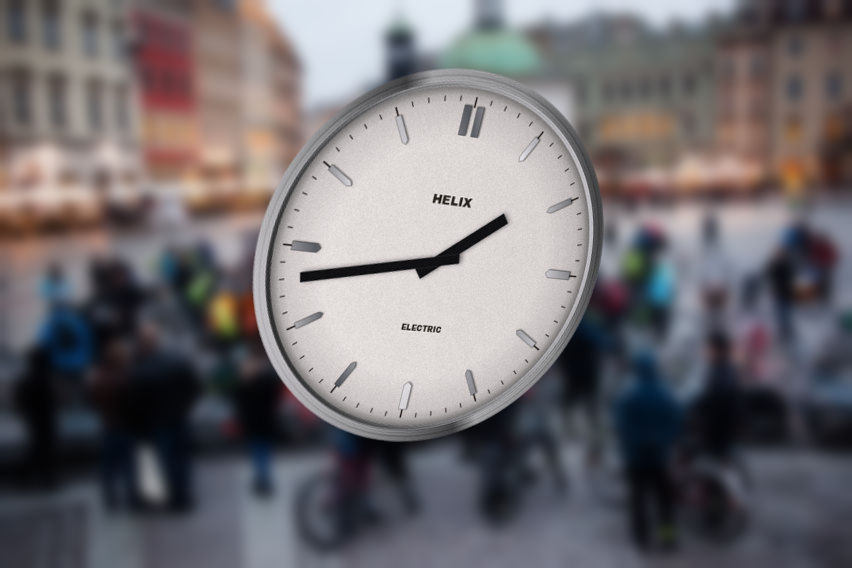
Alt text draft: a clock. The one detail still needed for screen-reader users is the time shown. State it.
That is 1:43
